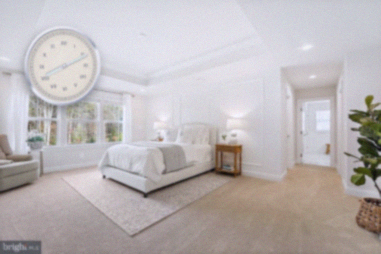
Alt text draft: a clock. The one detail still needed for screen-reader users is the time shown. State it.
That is 8:11
